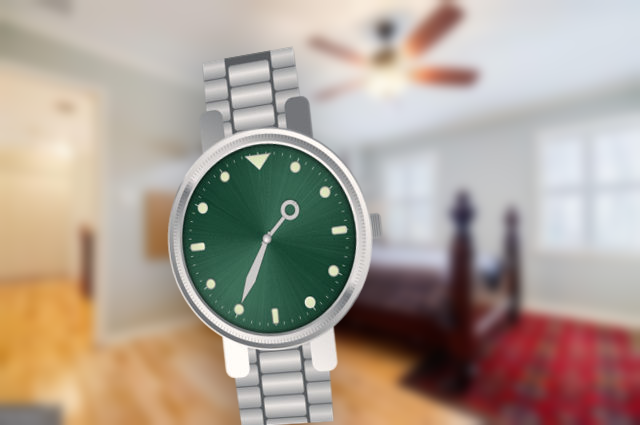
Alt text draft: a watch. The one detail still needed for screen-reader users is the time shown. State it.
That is 1:35
